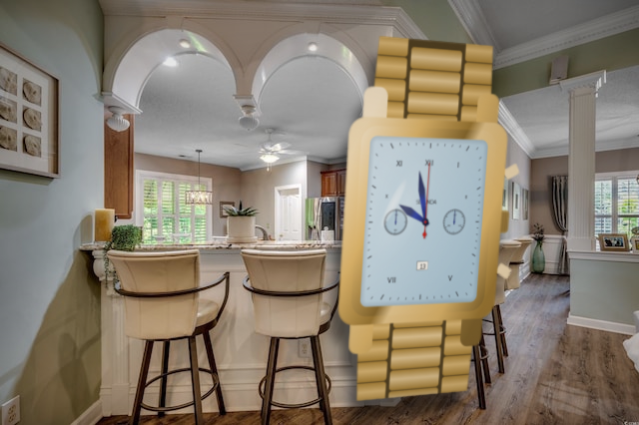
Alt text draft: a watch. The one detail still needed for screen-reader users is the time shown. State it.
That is 9:58
